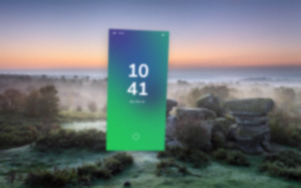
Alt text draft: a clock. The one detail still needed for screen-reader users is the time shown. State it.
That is 10:41
